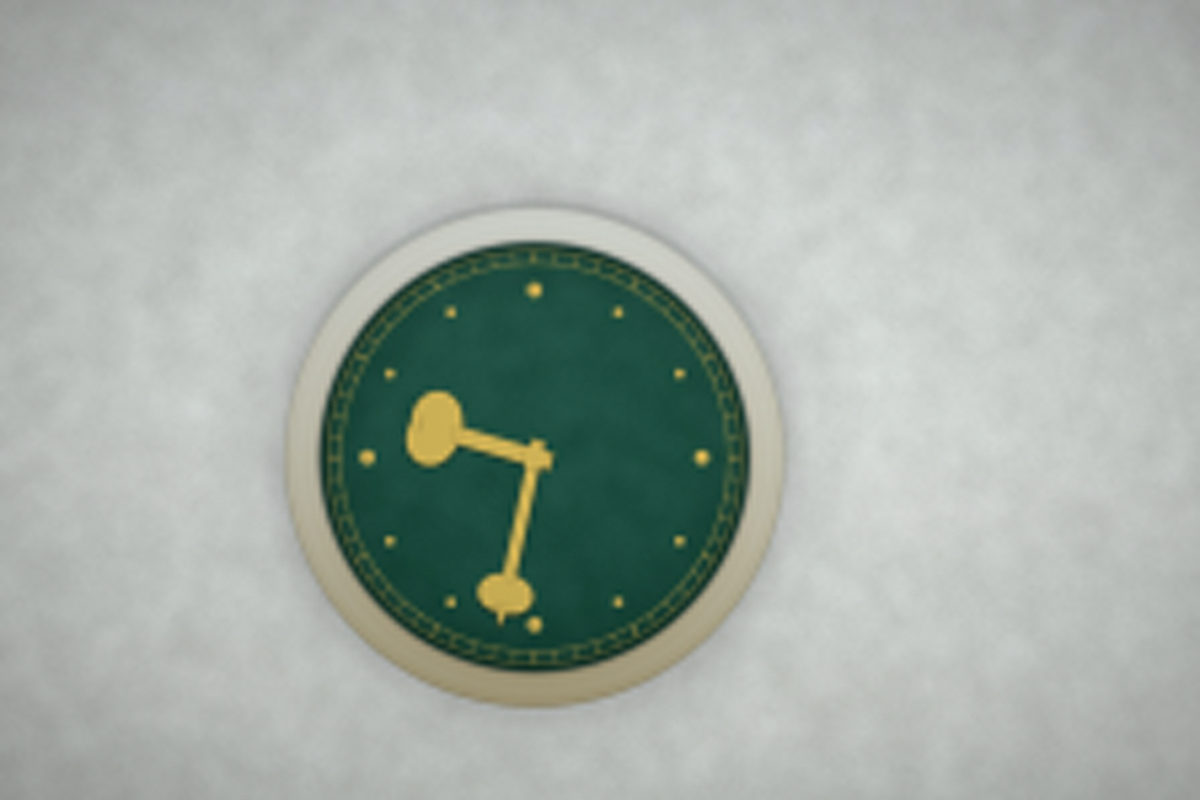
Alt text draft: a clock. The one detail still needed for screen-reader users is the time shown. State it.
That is 9:32
